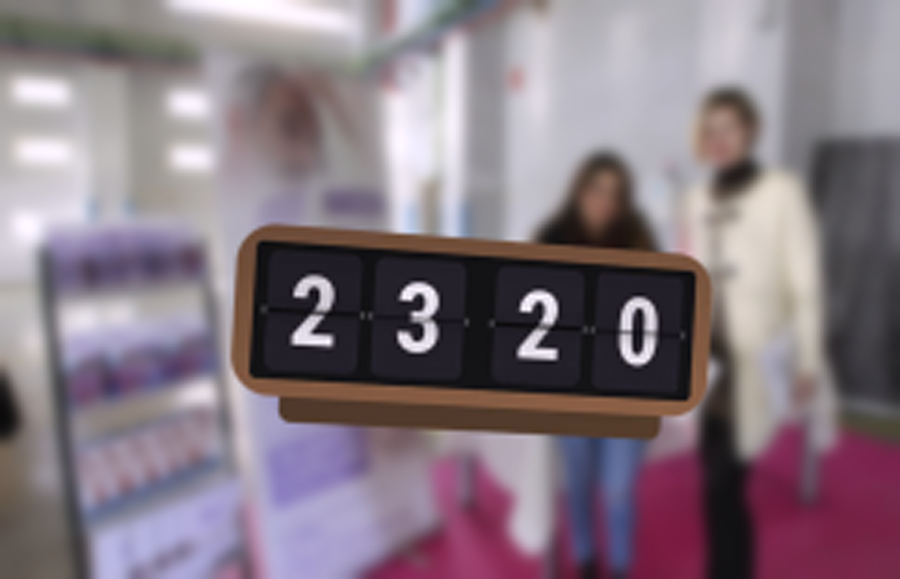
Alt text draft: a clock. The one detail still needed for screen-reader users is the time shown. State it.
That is 23:20
